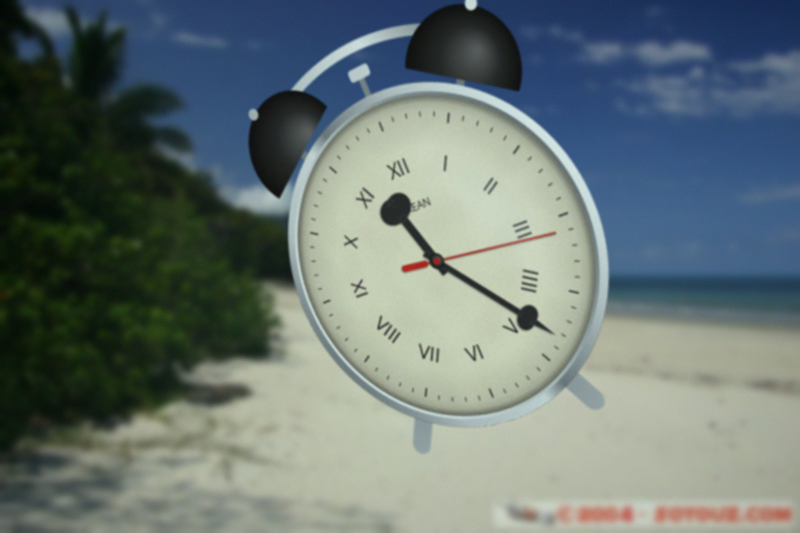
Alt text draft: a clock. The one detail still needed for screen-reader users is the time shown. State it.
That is 11:23:16
